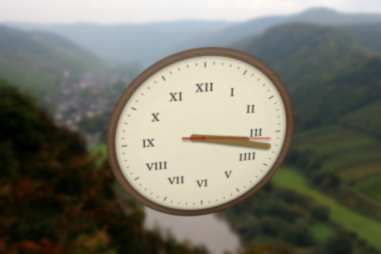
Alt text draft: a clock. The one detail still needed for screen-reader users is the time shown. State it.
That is 3:17:16
